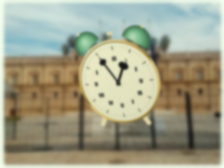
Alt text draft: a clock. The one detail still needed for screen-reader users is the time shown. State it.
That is 12:55
